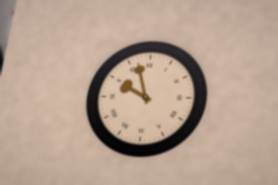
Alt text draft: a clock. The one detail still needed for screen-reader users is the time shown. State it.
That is 9:57
